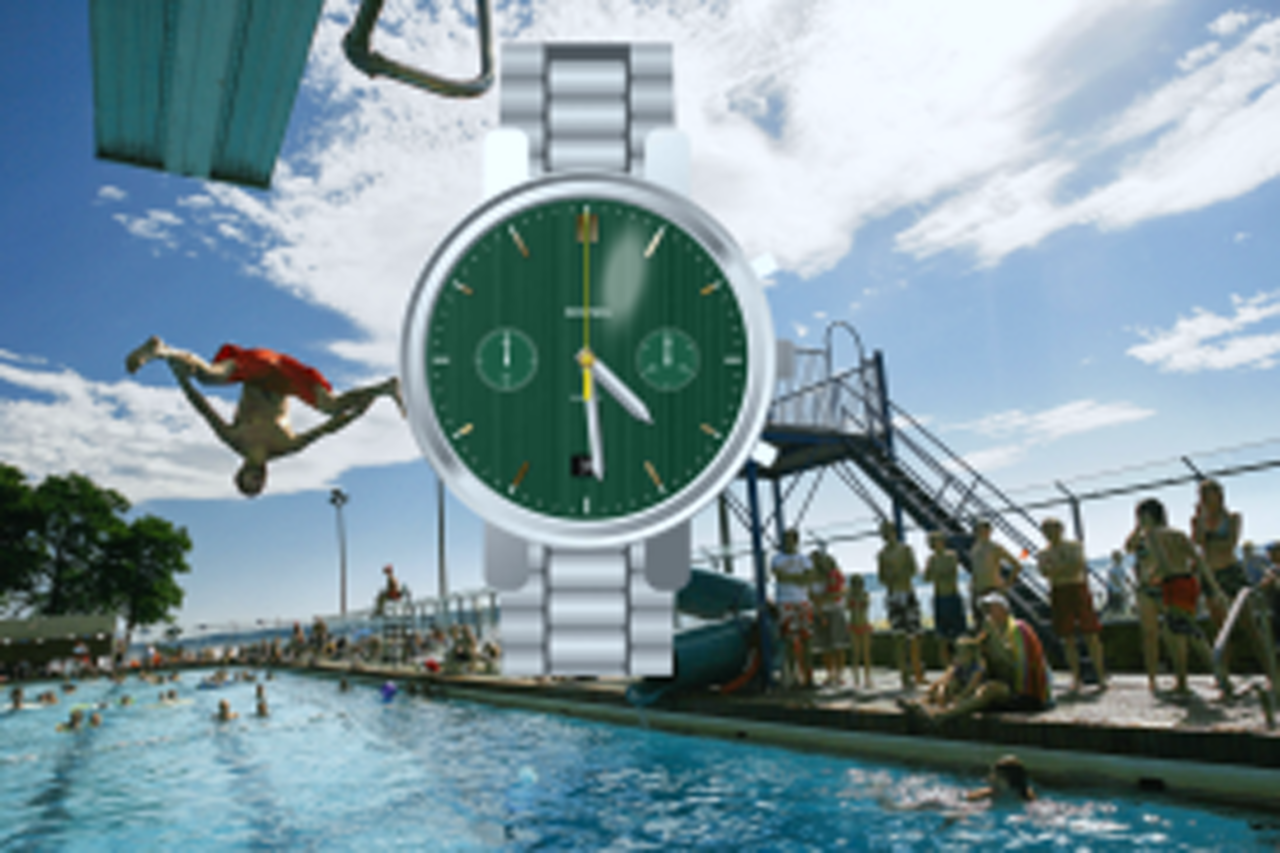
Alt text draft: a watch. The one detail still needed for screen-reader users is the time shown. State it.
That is 4:29
